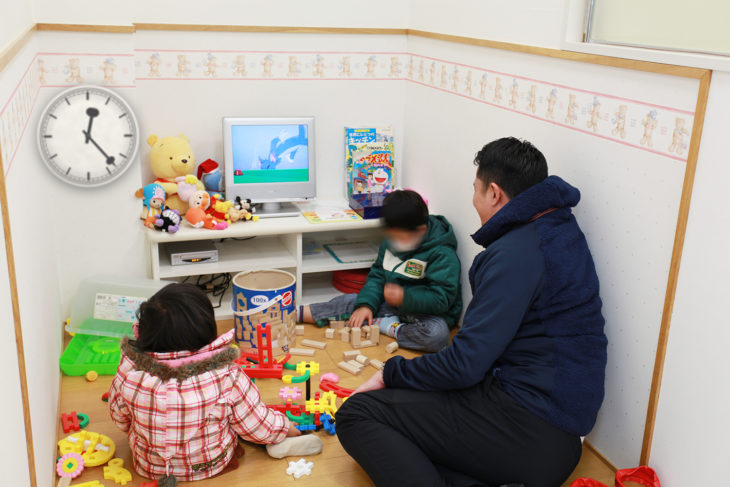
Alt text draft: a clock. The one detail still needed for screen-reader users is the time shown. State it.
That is 12:23
